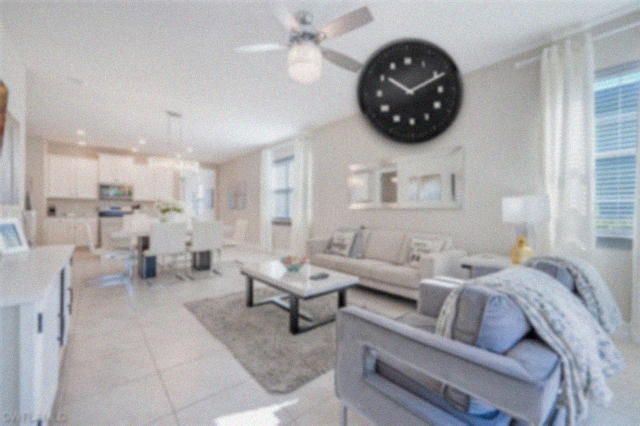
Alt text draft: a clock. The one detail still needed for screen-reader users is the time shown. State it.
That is 10:11
